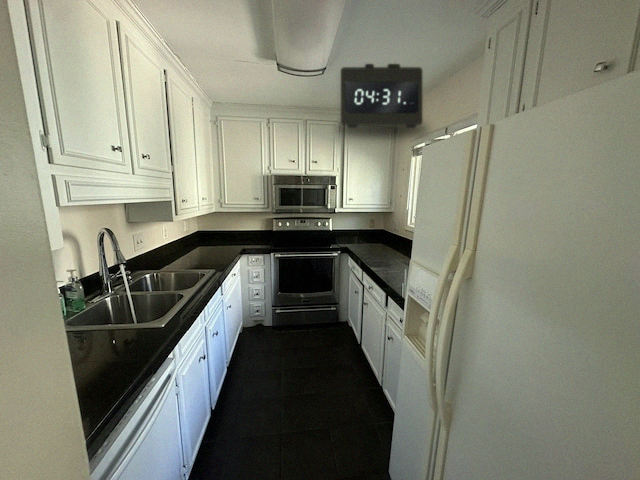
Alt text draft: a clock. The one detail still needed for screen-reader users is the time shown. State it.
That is 4:31
